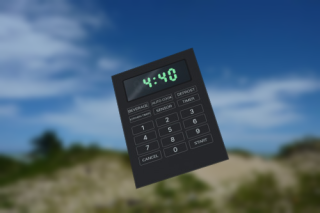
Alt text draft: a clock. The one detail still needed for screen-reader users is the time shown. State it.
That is 4:40
